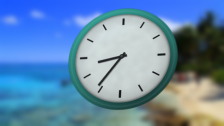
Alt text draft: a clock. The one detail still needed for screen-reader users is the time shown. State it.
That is 8:36
